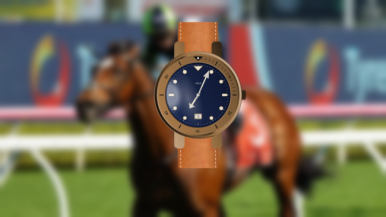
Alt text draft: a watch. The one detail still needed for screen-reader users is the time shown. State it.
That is 7:04
